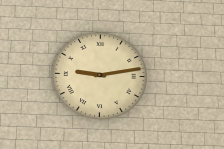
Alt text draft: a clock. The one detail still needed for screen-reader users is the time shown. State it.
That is 9:13
